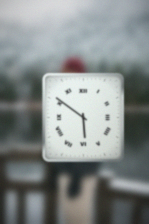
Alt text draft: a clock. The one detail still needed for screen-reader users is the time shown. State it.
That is 5:51
